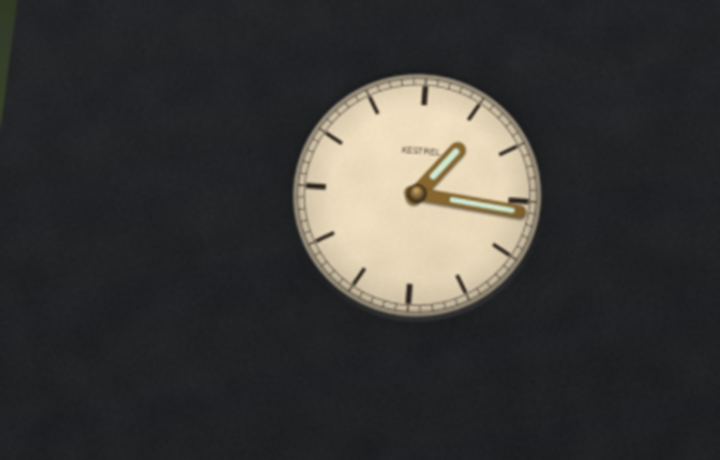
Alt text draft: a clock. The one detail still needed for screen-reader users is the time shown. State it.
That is 1:16
